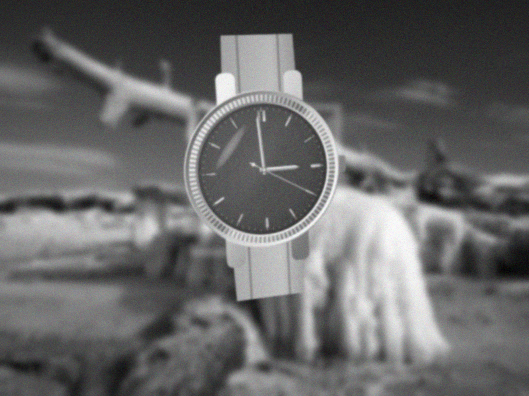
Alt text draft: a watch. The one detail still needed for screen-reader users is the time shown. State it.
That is 2:59:20
